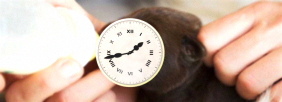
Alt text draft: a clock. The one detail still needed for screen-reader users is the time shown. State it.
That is 1:43
